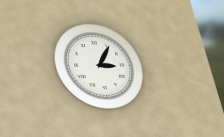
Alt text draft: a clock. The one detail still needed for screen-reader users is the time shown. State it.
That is 3:06
